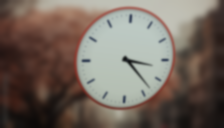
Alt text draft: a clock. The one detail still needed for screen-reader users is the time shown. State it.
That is 3:23
